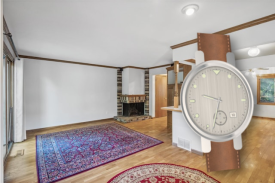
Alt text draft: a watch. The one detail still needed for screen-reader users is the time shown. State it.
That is 9:33
